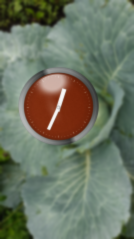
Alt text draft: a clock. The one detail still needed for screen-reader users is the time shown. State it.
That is 12:34
